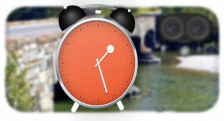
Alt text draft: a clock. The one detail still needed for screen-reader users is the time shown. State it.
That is 1:27
